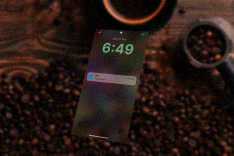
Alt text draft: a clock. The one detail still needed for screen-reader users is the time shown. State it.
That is 6:49
